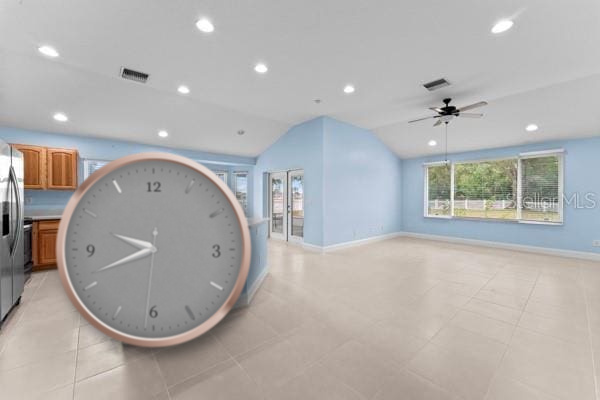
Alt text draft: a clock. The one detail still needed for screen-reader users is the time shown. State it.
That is 9:41:31
